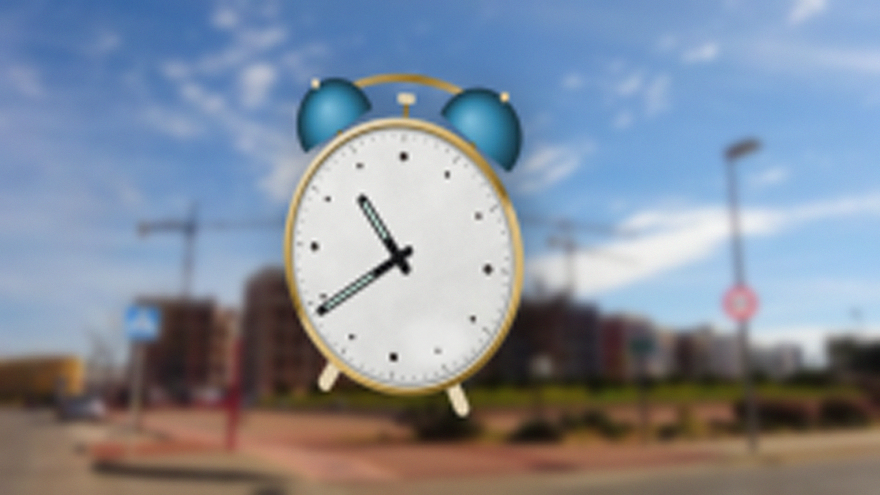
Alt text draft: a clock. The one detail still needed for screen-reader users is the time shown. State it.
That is 10:39
